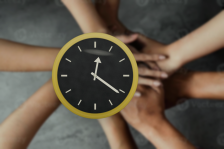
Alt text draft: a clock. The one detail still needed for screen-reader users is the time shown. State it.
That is 12:21
